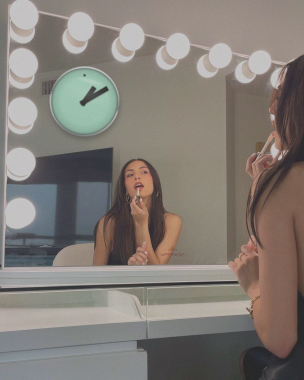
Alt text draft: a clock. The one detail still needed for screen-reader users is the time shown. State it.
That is 1:10
